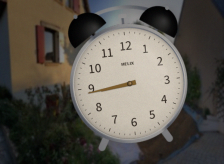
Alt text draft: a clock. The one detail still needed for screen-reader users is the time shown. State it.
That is 8:44
